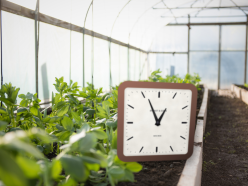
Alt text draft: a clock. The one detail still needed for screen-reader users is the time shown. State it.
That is 12:56
